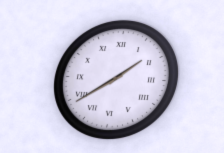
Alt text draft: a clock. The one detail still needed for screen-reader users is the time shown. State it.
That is 1:39
